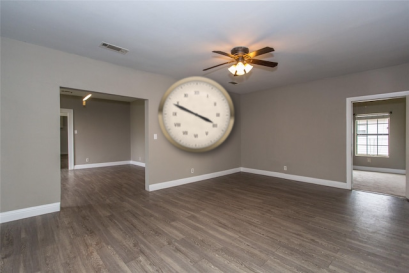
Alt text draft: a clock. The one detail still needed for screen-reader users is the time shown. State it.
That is 3:49
